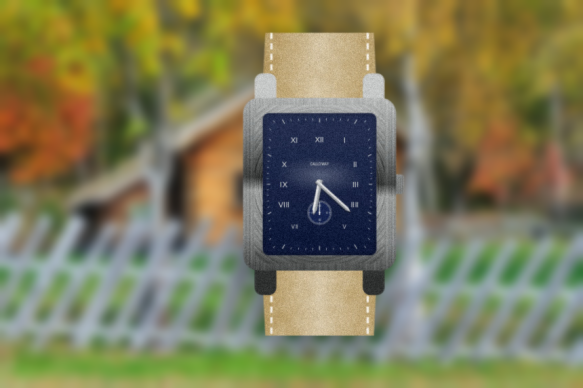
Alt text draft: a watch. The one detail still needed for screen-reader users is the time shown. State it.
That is 6:22
